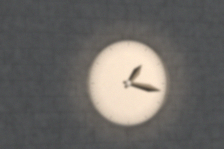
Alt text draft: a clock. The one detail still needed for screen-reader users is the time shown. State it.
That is 1:17
